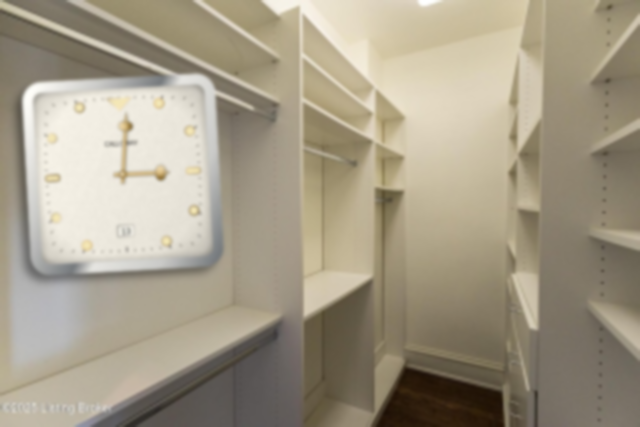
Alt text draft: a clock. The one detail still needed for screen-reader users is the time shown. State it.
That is 3:01
